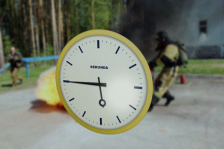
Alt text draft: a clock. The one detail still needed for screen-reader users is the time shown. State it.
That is 5:45
